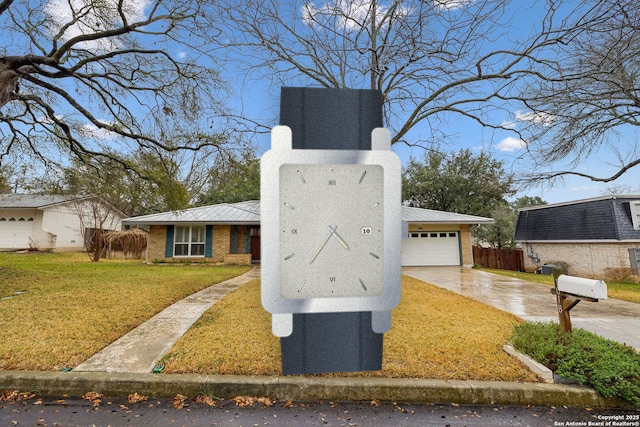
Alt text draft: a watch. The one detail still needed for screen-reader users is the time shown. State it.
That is 4:36
